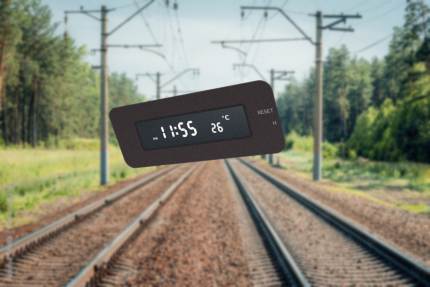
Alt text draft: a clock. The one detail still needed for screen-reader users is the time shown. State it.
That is 11:55
